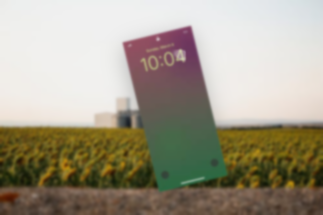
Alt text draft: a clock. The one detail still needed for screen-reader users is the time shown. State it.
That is 10:04
